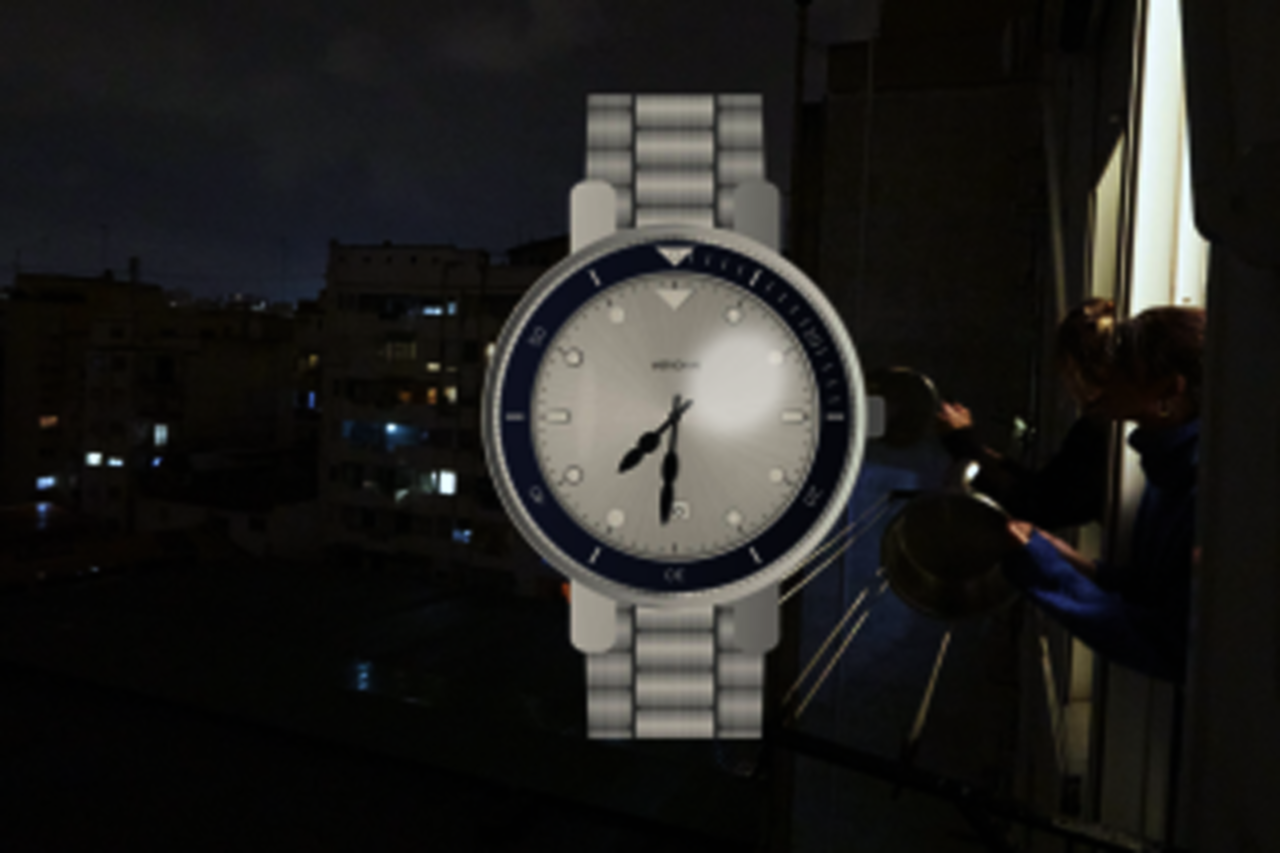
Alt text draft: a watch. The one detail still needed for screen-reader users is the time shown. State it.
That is 7:31
